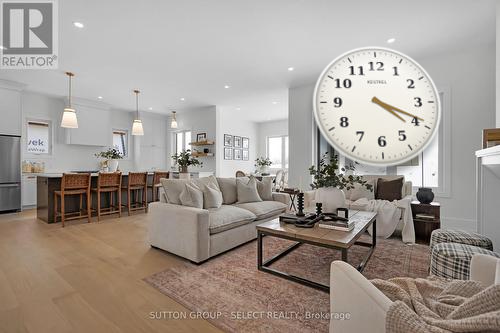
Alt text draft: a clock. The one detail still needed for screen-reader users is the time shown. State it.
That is 4:19
